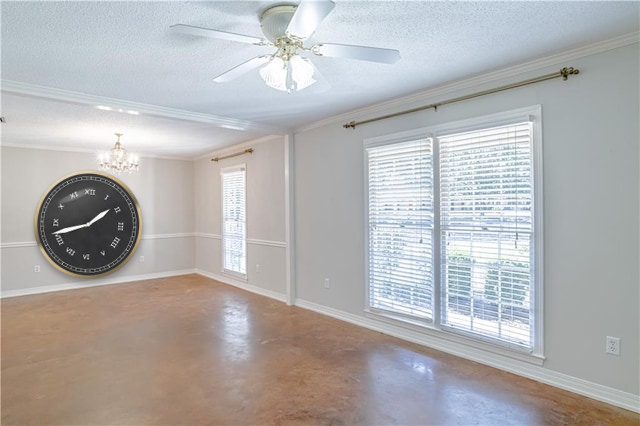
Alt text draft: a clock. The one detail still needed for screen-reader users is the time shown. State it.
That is 1:42
